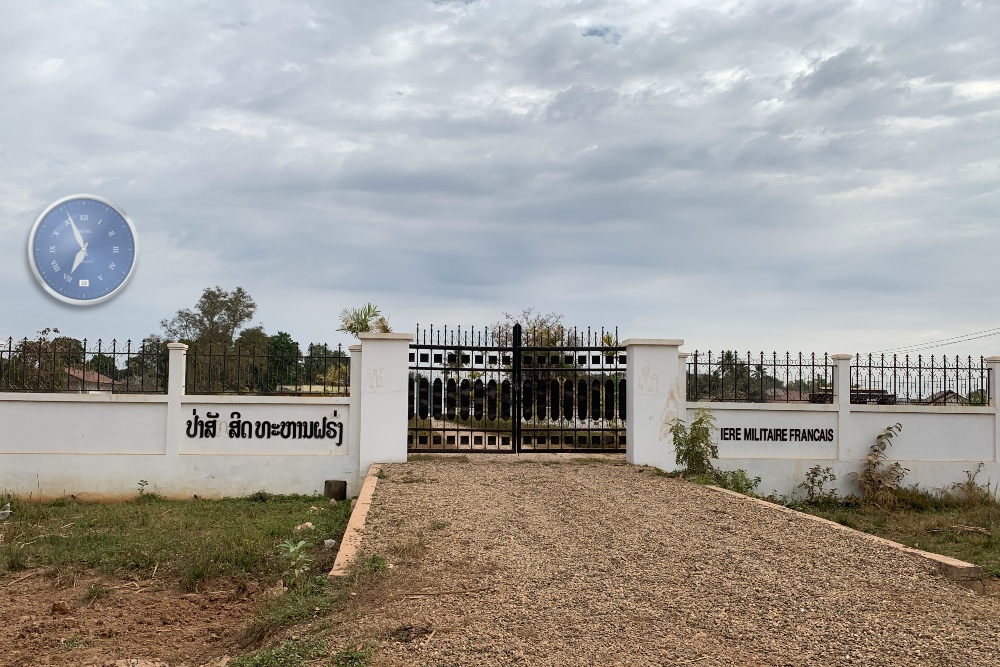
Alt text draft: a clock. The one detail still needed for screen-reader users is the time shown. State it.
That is 6:56
